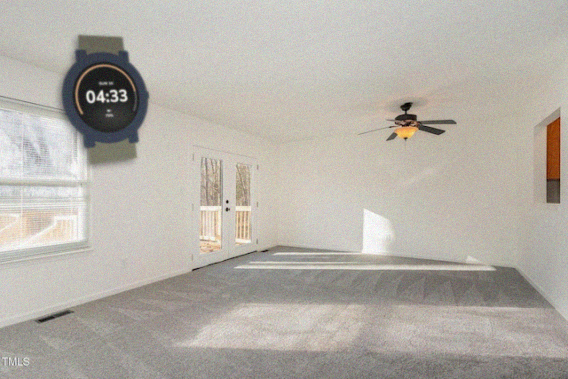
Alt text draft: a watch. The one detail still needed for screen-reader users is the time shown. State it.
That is 4:33
